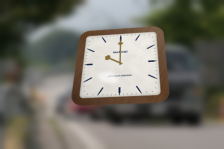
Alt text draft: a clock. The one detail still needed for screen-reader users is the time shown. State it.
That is 10:00
